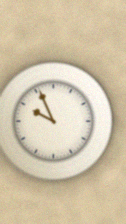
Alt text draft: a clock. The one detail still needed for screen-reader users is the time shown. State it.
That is 9:56
